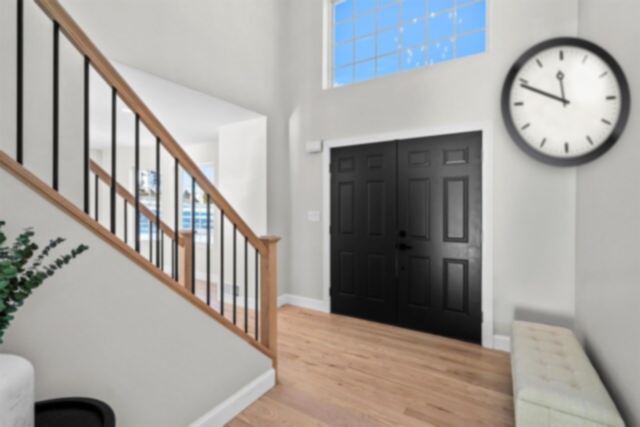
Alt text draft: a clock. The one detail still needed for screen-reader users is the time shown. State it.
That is 11:49
